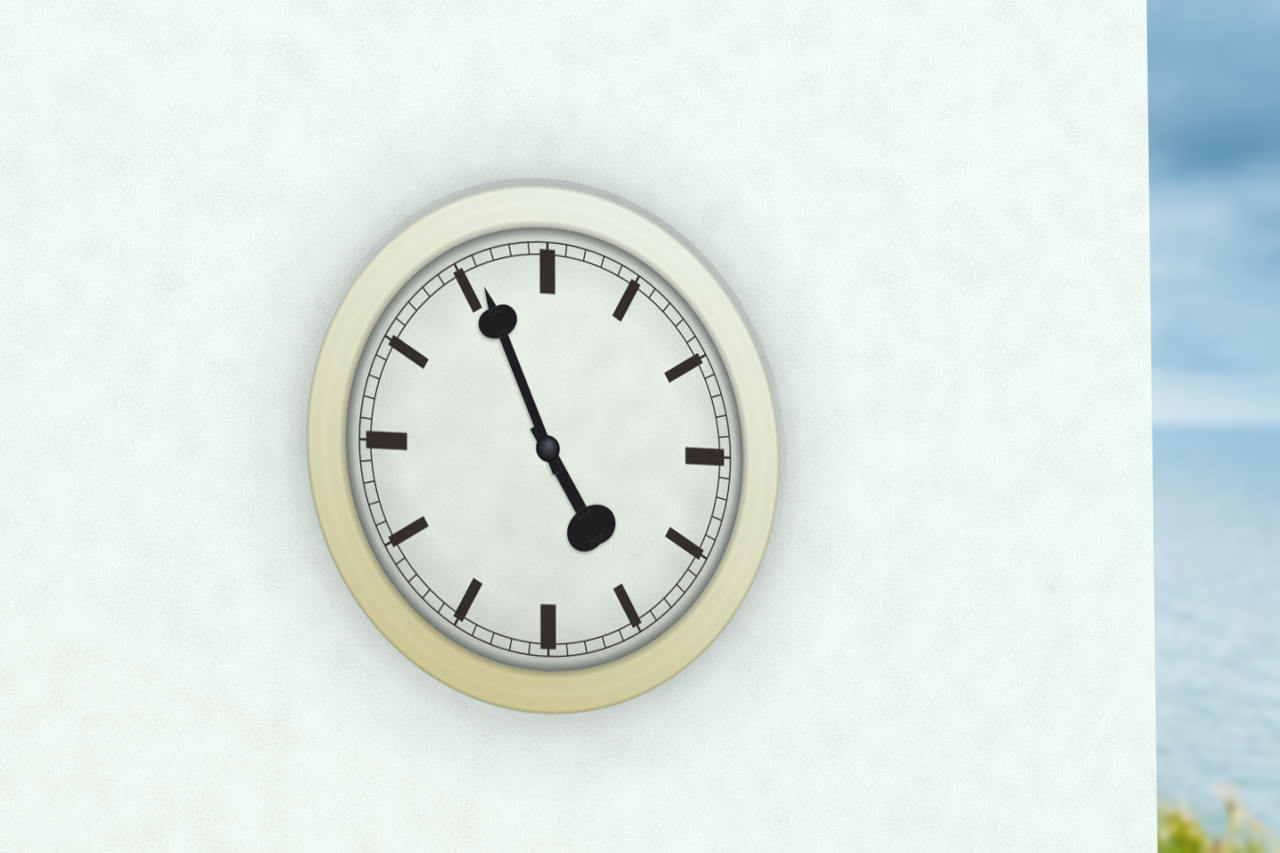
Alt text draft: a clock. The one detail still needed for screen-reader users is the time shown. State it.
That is 4:56
